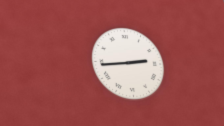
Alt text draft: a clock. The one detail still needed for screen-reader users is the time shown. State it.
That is 2:44
